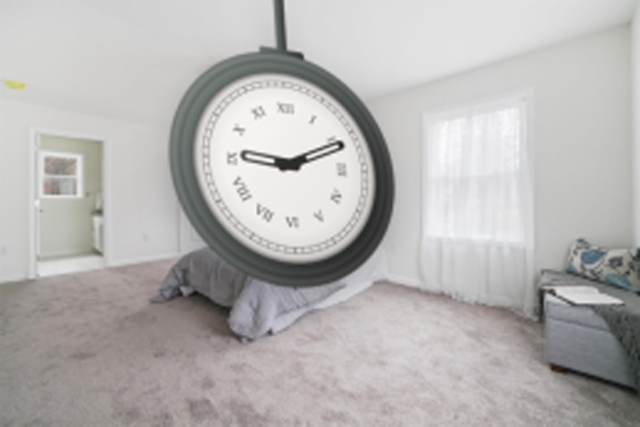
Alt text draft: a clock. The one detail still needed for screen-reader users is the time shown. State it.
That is 9:11
